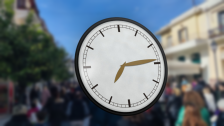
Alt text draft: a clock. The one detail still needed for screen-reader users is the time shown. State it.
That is 7:14
